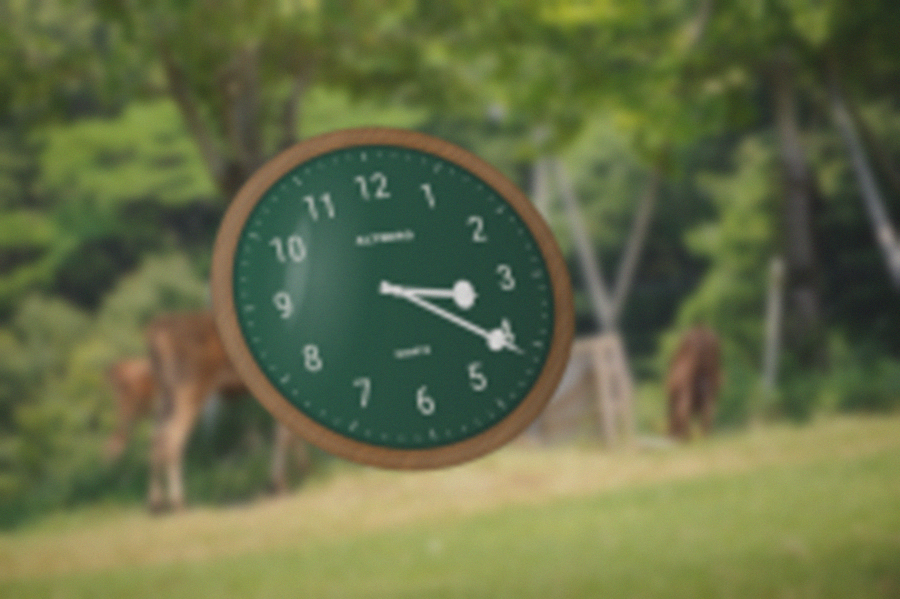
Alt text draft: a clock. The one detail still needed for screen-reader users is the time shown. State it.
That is 3:21
